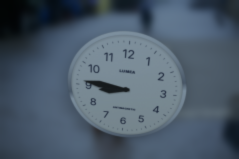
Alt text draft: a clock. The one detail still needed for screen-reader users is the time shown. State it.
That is 8:46
